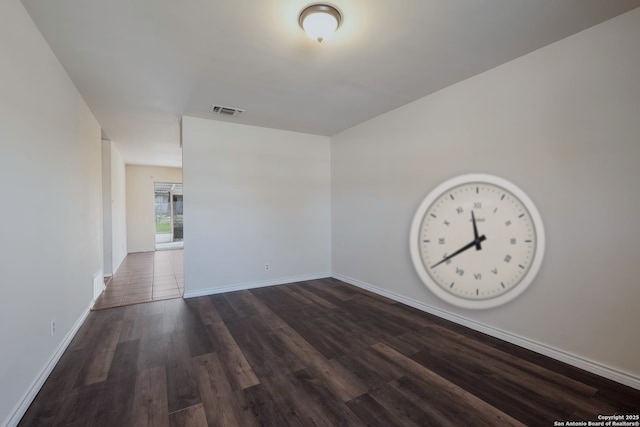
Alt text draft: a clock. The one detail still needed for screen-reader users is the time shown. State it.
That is 11:40
